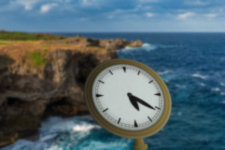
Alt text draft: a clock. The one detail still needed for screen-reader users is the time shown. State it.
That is 5:21
